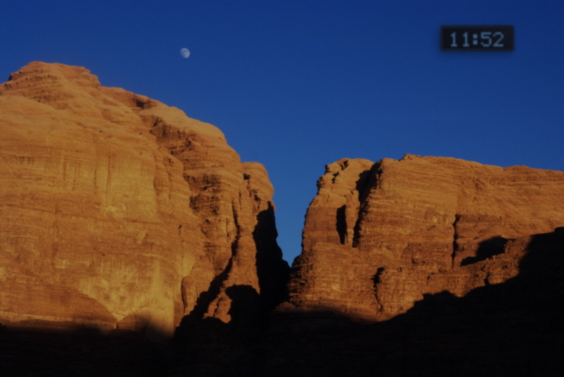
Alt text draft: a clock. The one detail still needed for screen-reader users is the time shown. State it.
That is 11:52
